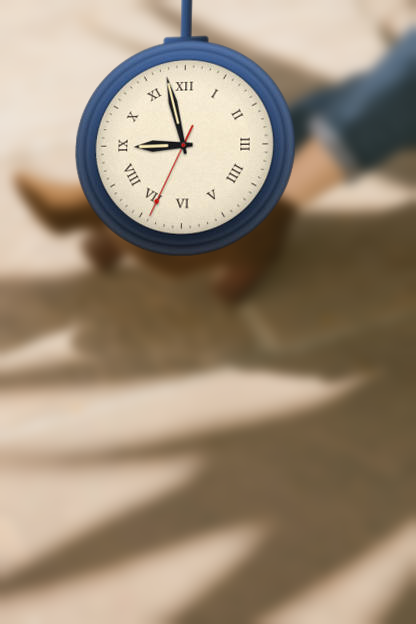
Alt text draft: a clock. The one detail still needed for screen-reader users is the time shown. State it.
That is 8:57:34
